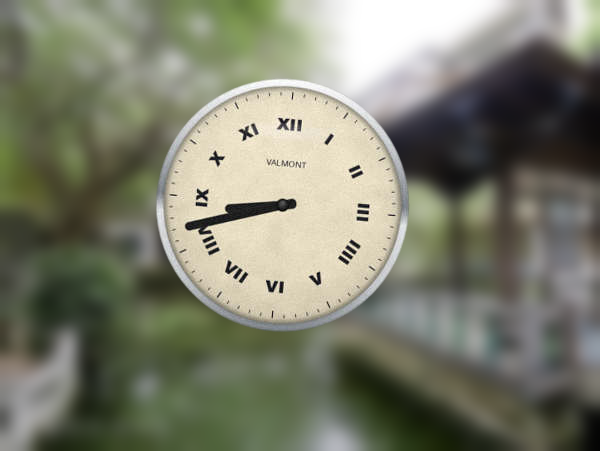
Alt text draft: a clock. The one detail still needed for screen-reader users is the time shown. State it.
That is 8:42
